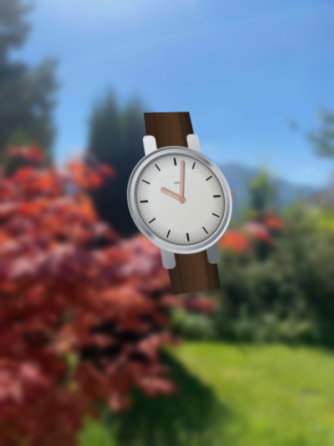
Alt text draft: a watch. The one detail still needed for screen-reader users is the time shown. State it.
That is 10:02
